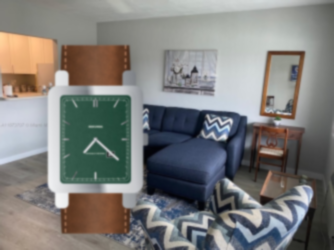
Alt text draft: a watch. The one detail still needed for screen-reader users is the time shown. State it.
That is 7:22
